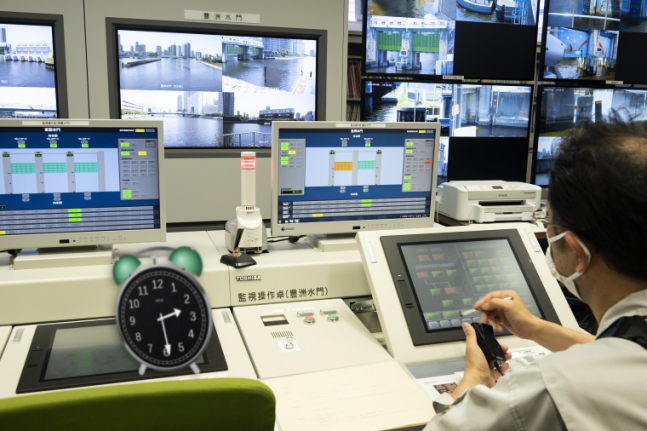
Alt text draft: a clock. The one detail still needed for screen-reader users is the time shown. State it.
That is 2:29
